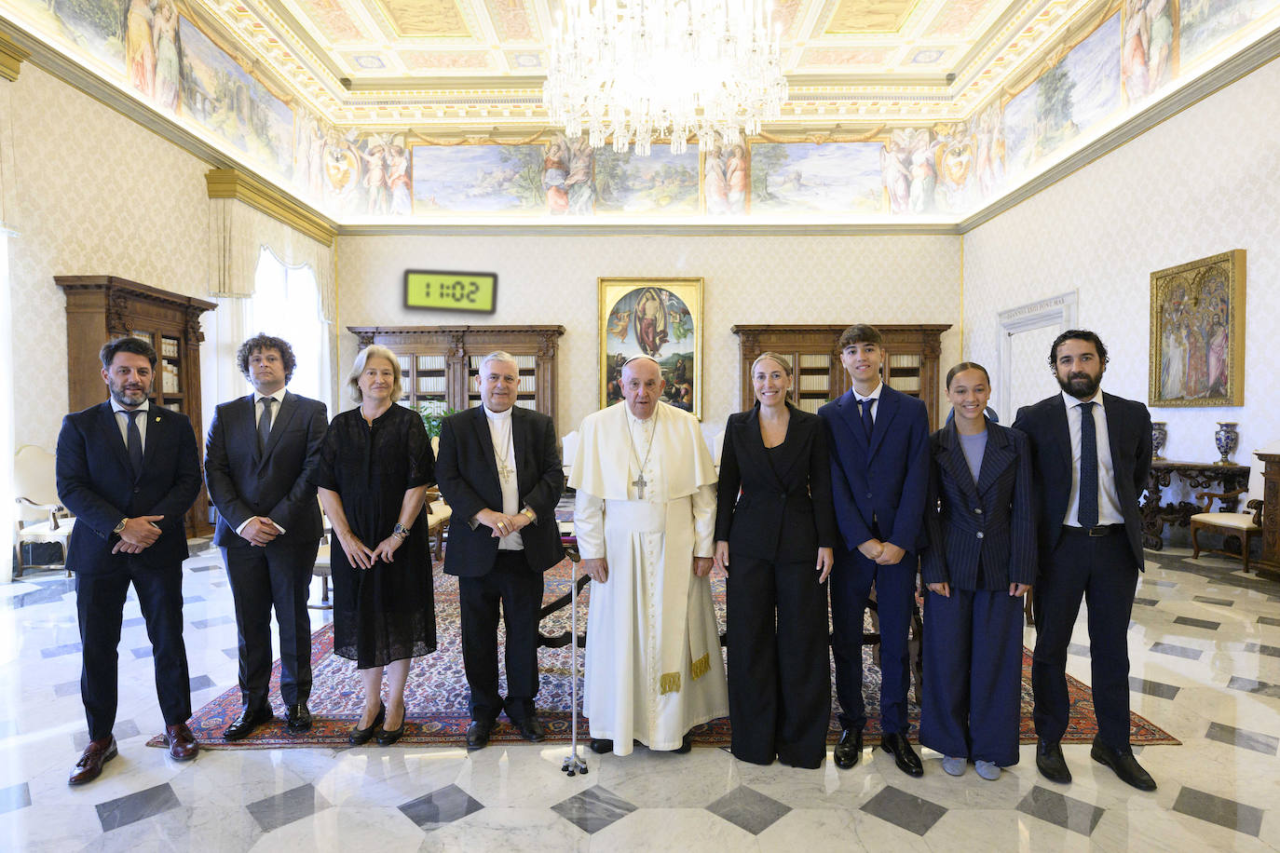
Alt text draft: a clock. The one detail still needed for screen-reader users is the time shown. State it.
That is 11:02
